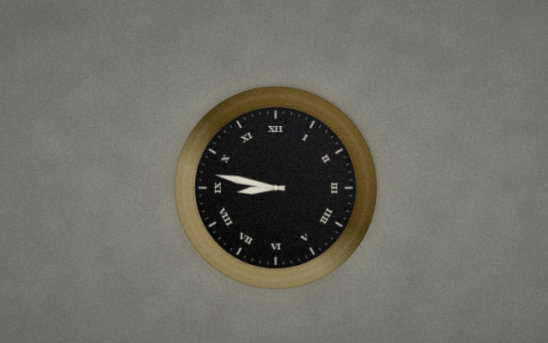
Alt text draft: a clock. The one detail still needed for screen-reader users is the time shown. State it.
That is 8:47
